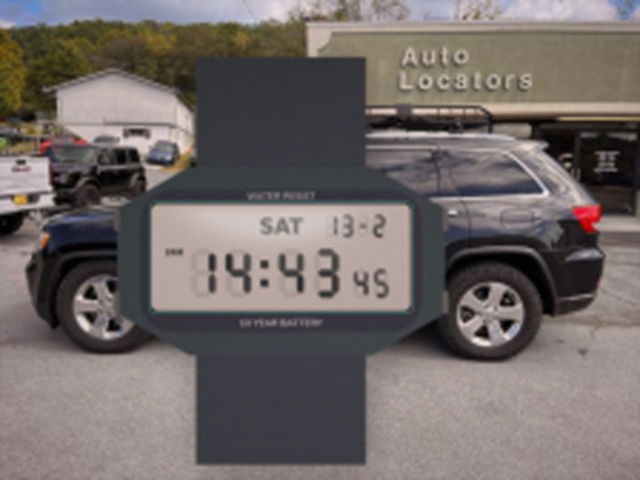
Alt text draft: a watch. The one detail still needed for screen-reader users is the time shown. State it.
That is 14:43:45
